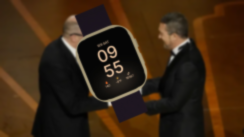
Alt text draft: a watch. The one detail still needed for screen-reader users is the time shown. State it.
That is 9:55
